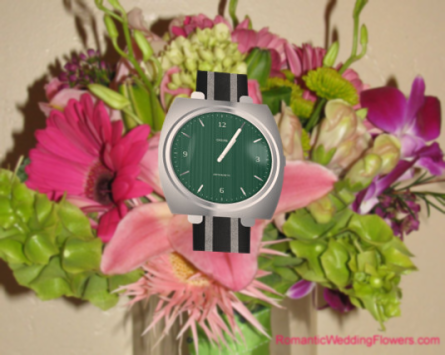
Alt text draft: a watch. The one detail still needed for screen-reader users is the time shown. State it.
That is 1:05
